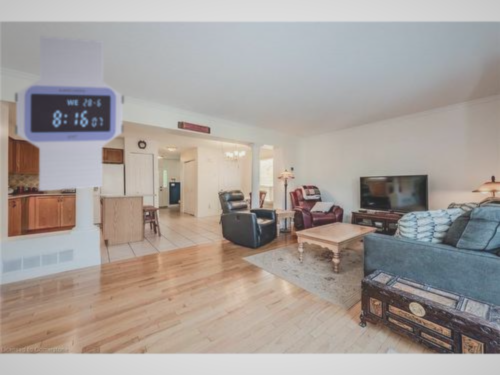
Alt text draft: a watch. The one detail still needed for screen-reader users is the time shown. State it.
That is 8:16
